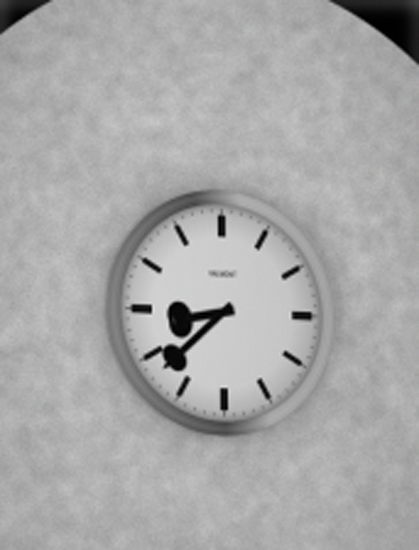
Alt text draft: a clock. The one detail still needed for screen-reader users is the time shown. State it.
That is 8:38
